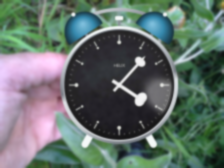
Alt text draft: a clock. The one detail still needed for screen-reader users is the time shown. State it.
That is 4:07
